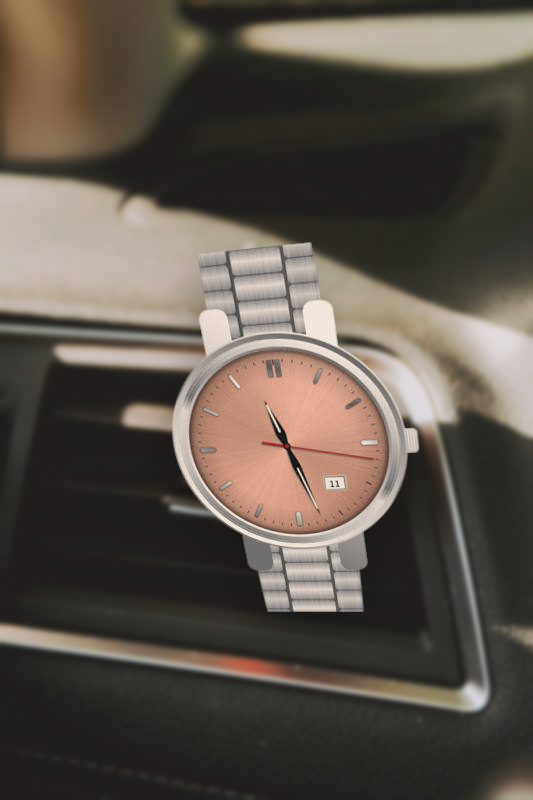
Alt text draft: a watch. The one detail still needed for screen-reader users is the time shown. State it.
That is 11:27:17
